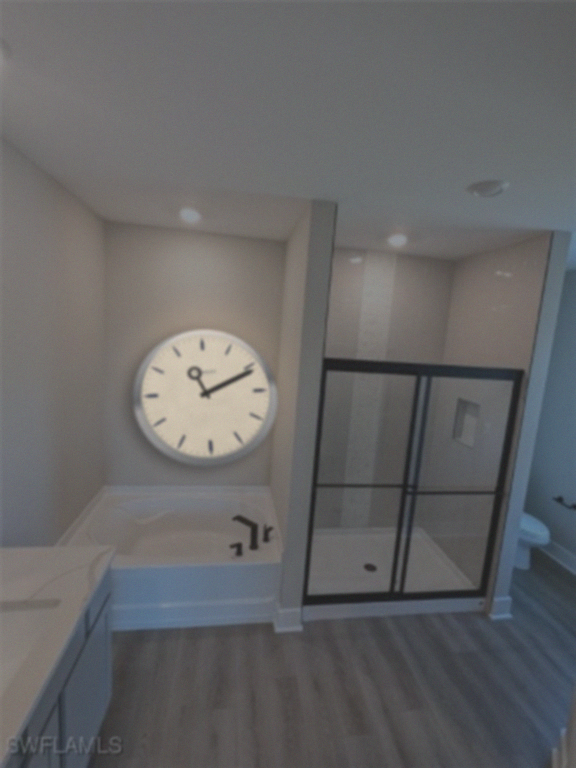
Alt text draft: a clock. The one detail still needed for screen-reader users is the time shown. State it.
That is 11:11
